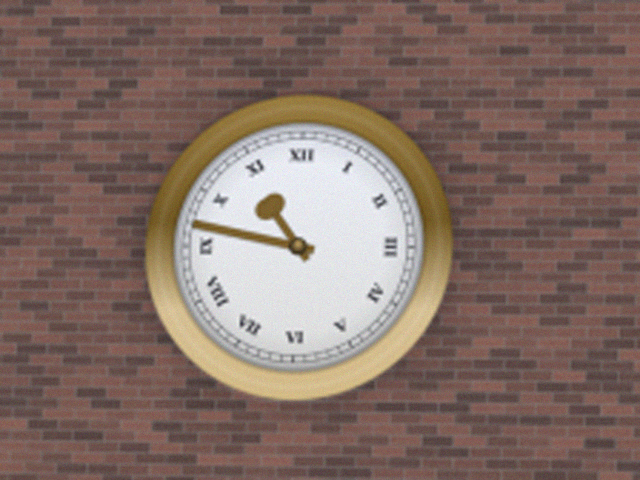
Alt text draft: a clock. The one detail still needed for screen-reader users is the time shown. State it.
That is 10:47
